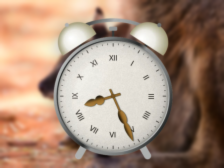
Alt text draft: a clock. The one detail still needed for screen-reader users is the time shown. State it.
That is 8:26
